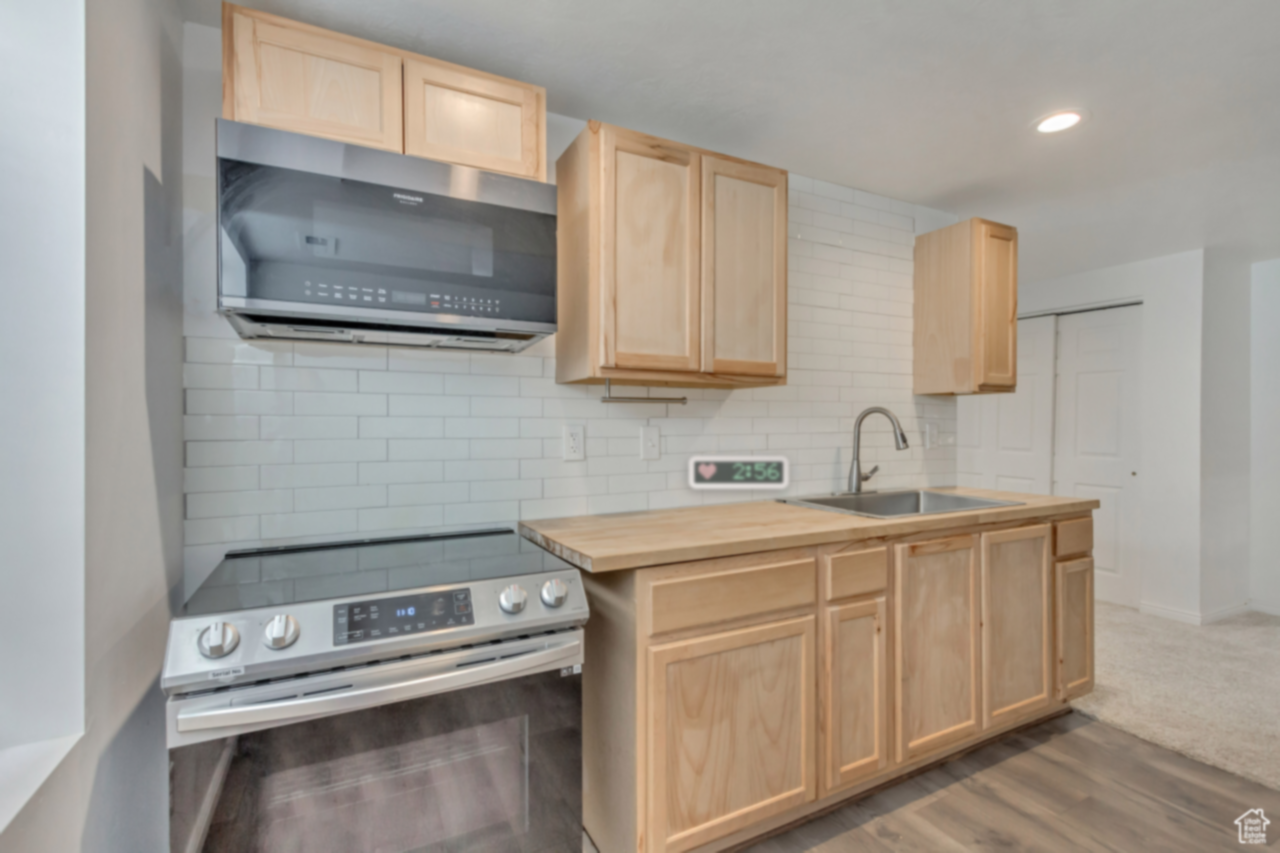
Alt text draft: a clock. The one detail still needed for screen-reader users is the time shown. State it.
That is 2:56
